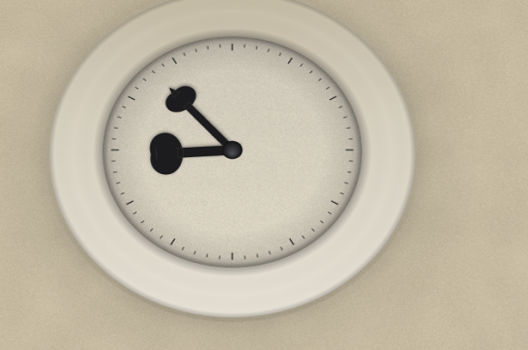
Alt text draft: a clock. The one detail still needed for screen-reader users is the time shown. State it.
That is 8:53
